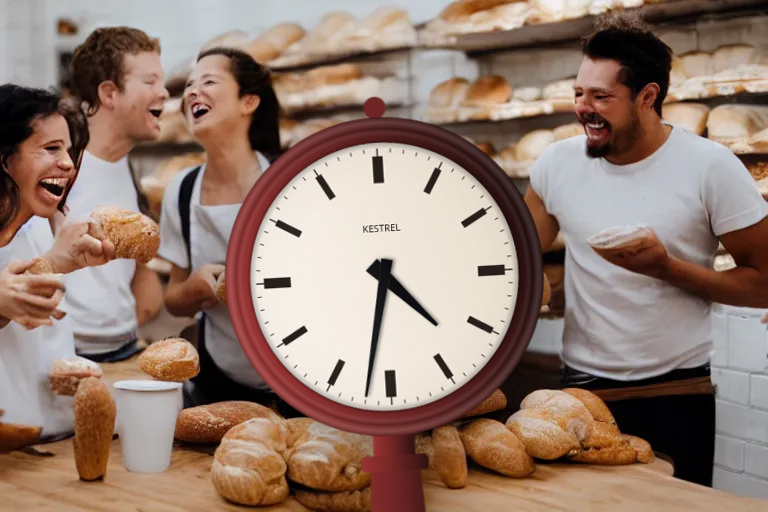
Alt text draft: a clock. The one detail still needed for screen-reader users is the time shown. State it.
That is 4:32
